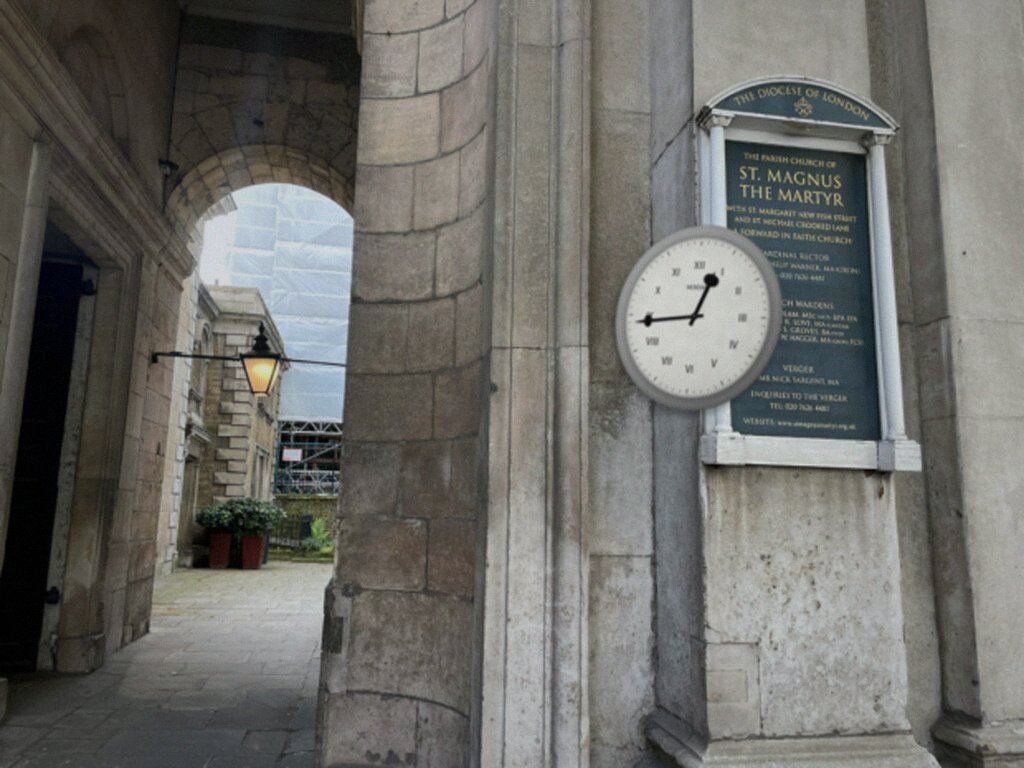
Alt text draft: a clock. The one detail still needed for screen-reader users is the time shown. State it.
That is 12:44
